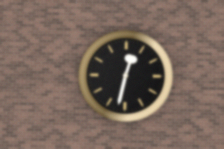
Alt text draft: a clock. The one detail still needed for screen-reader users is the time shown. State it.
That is 12:32
